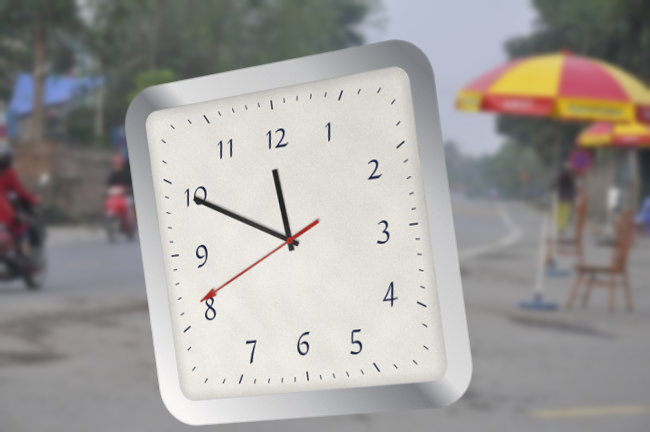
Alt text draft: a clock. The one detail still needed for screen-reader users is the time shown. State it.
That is 11:49:41
